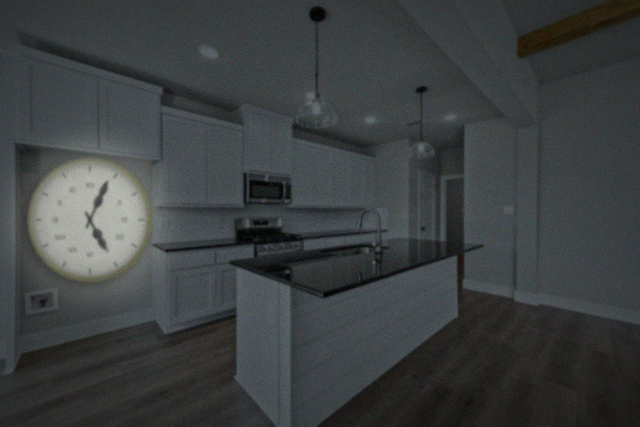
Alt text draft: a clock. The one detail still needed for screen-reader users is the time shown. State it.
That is 5:04
